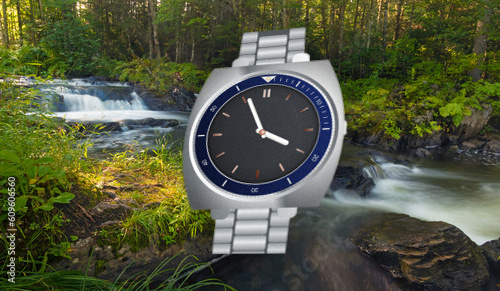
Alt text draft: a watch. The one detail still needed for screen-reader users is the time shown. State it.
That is 3:56
